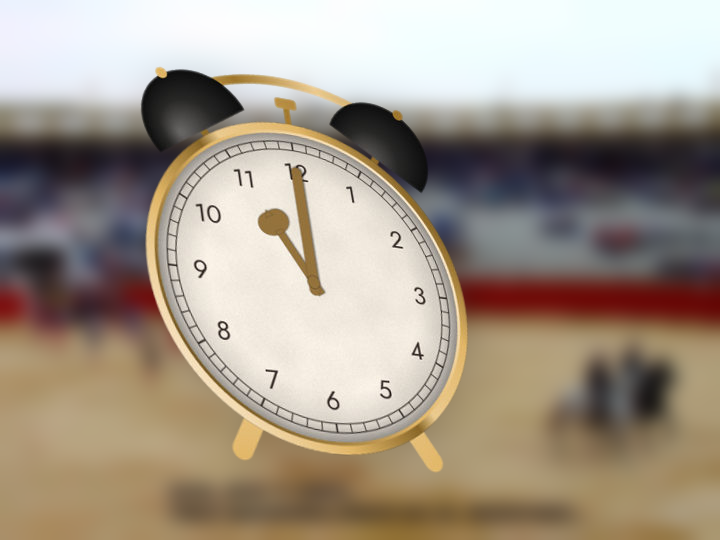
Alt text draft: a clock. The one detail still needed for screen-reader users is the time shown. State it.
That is 11:00
